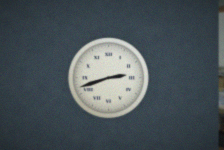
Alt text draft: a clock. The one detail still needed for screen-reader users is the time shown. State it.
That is 2:42
